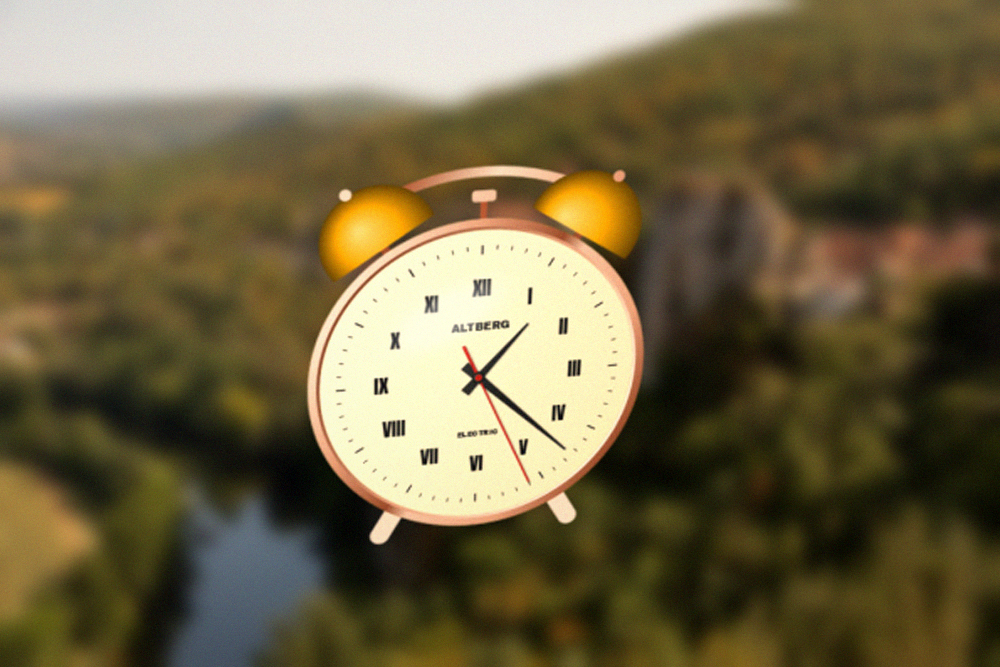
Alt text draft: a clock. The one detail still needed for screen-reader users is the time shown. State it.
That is 1:22:26
